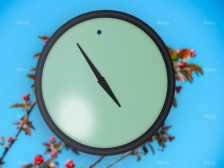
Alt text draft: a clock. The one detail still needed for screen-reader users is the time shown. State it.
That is 4:55
